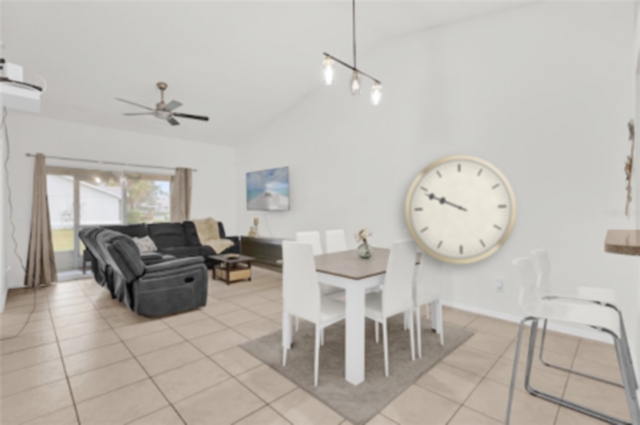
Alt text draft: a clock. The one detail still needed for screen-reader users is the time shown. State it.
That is 9:49
